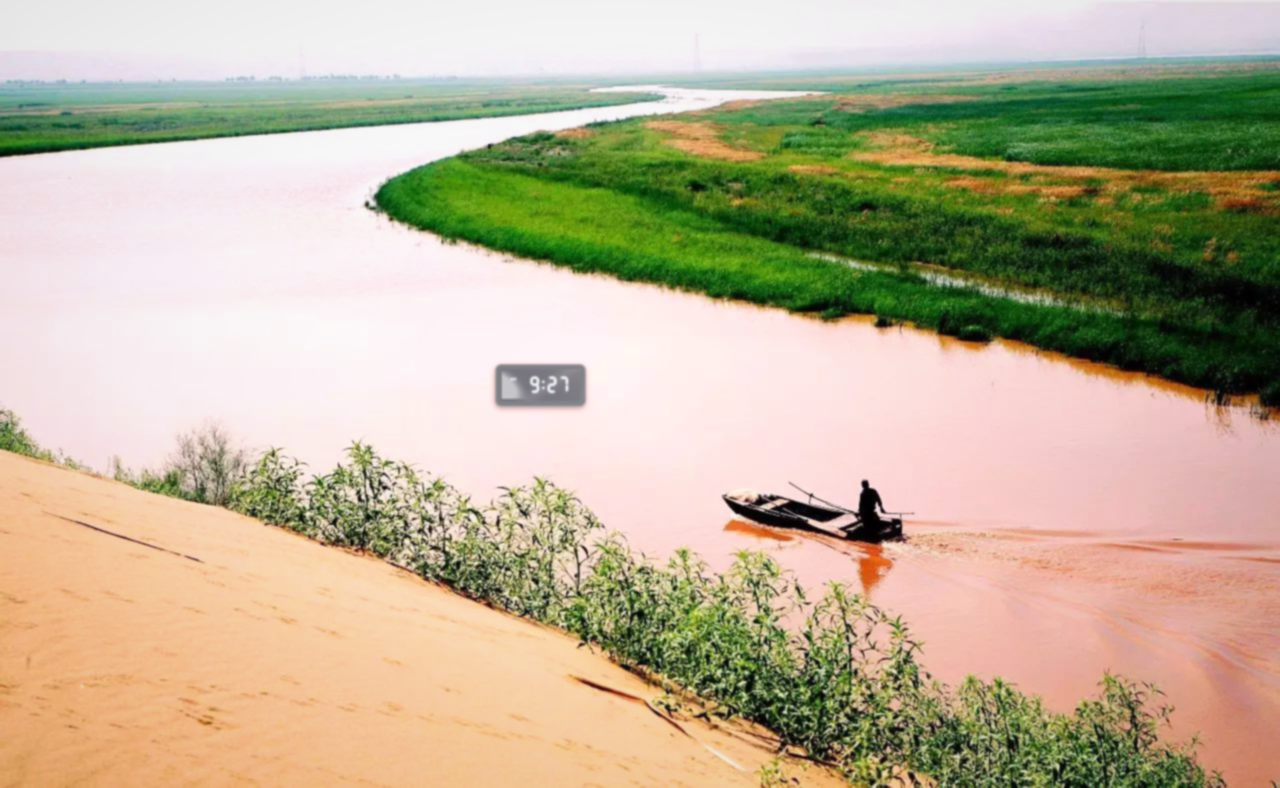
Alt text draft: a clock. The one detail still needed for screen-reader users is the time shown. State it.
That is 9:27
